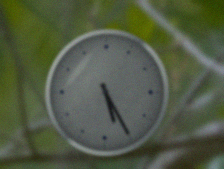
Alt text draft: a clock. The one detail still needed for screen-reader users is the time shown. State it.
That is 5:25
